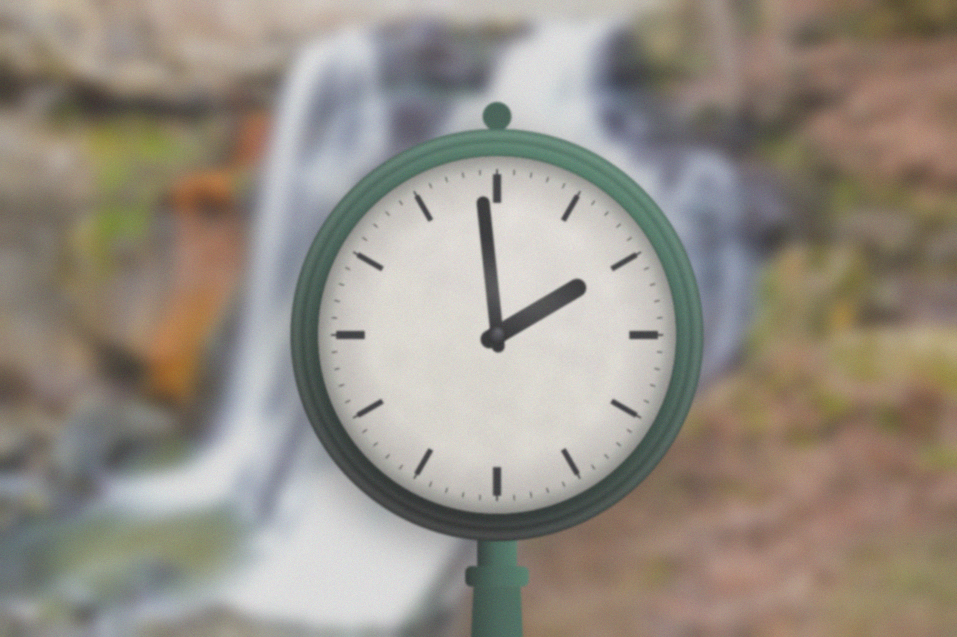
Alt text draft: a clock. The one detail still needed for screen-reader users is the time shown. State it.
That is 1:59
